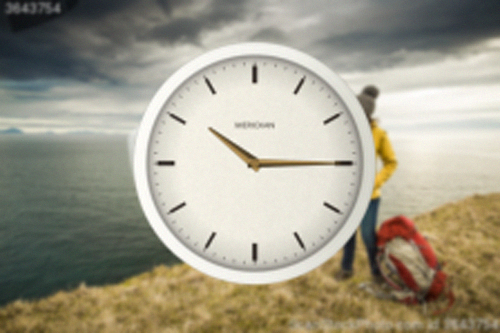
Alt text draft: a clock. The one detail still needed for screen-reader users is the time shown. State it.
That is 10:15
